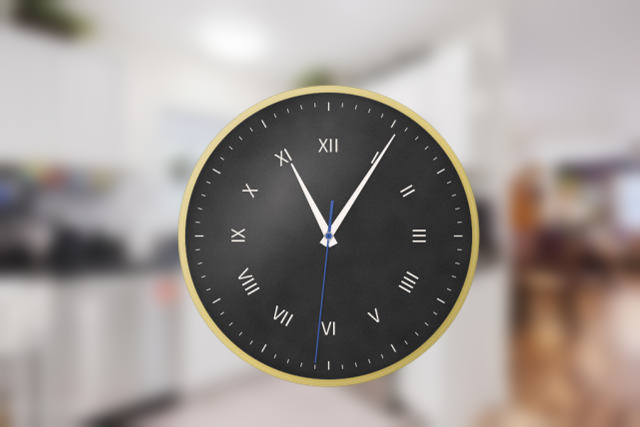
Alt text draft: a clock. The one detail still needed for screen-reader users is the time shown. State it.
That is 11:05:31
